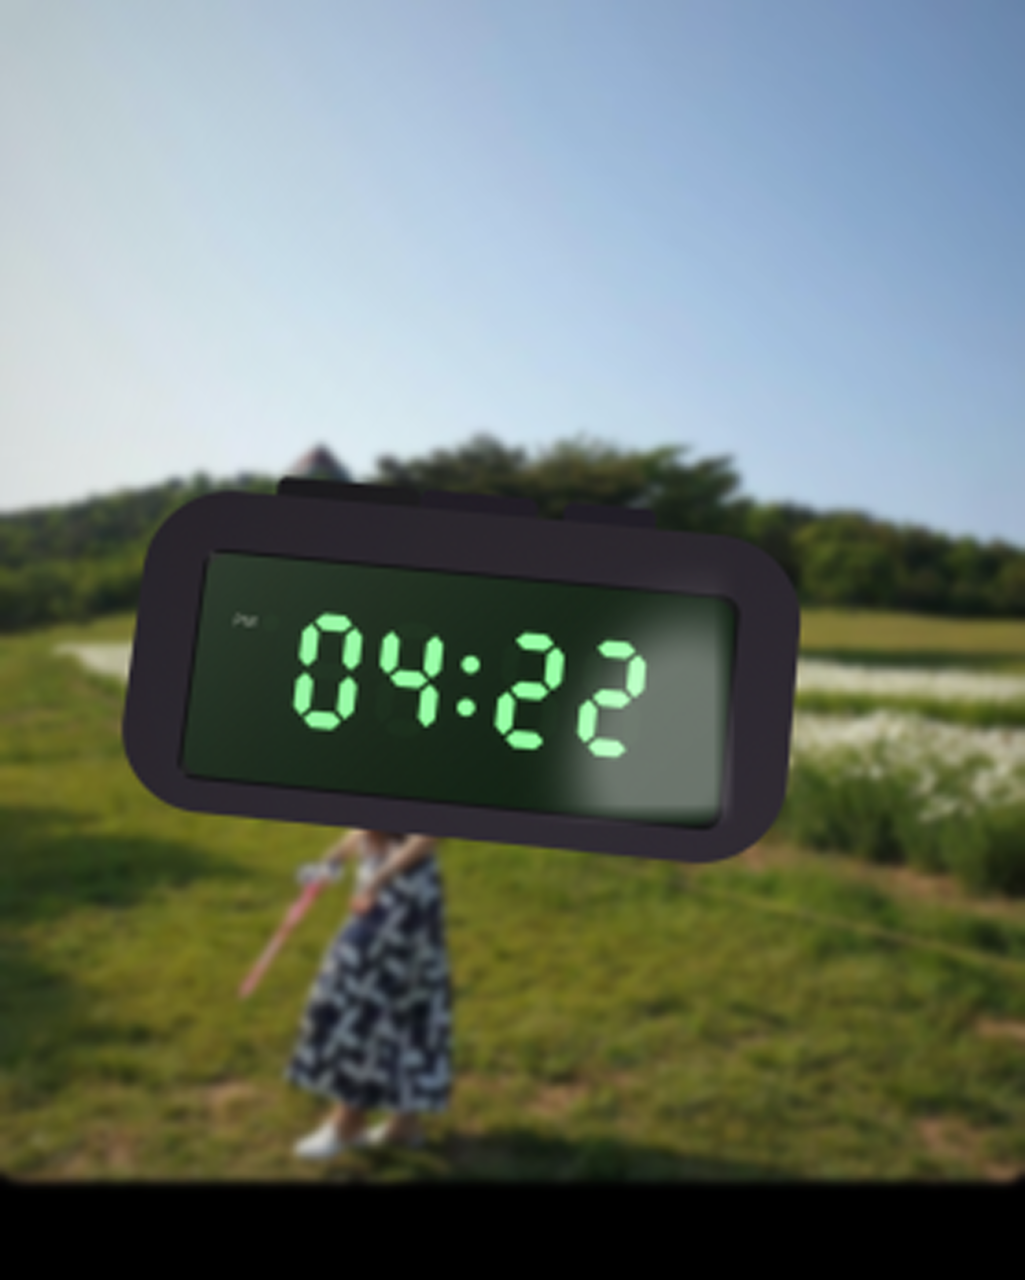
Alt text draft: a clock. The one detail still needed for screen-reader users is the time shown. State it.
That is 4:22
